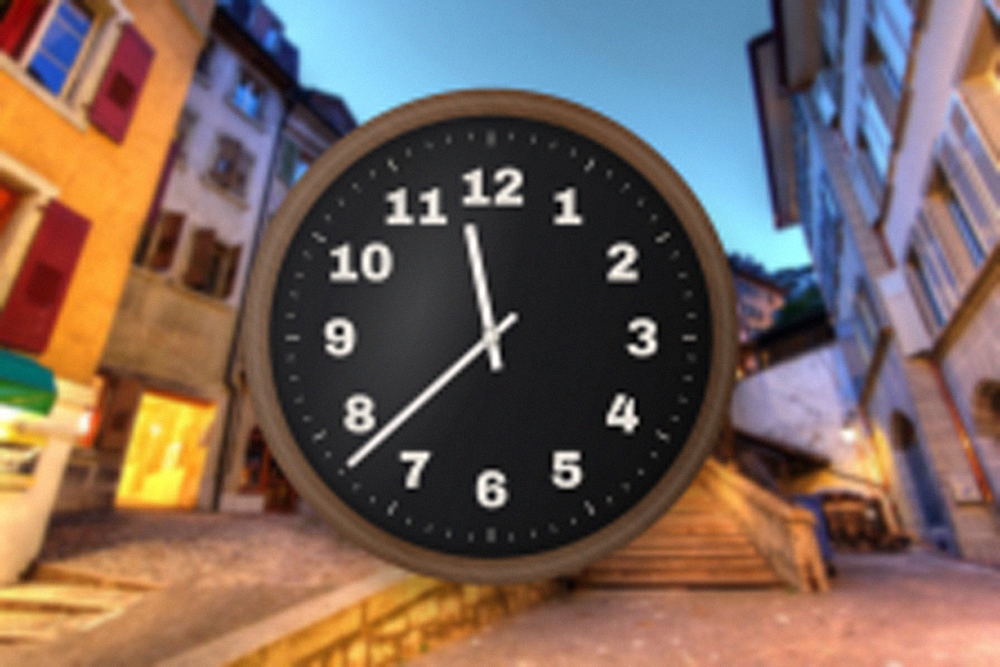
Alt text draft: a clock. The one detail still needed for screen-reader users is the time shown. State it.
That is 11:38
